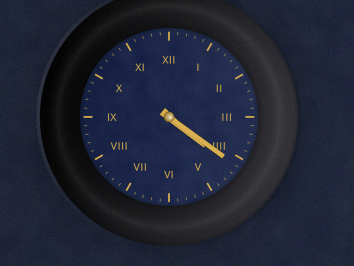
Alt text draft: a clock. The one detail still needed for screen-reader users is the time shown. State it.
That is 4:21
